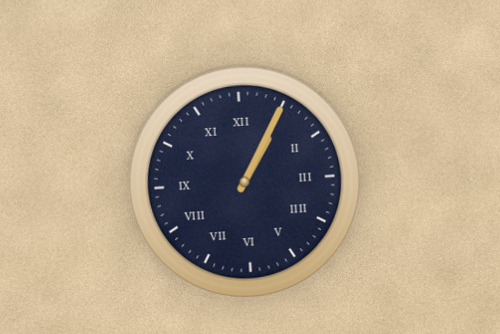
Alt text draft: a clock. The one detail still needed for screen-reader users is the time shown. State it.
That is 1:05
